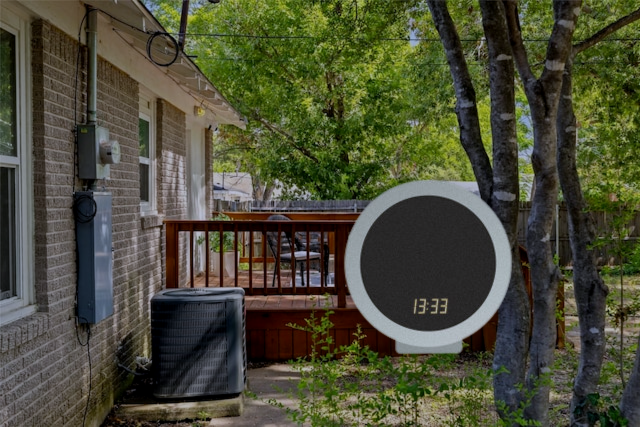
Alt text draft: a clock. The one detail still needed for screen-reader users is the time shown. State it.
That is 13:33
